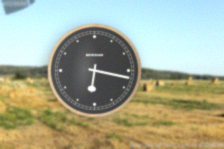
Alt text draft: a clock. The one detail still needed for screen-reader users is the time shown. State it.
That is 6:17
